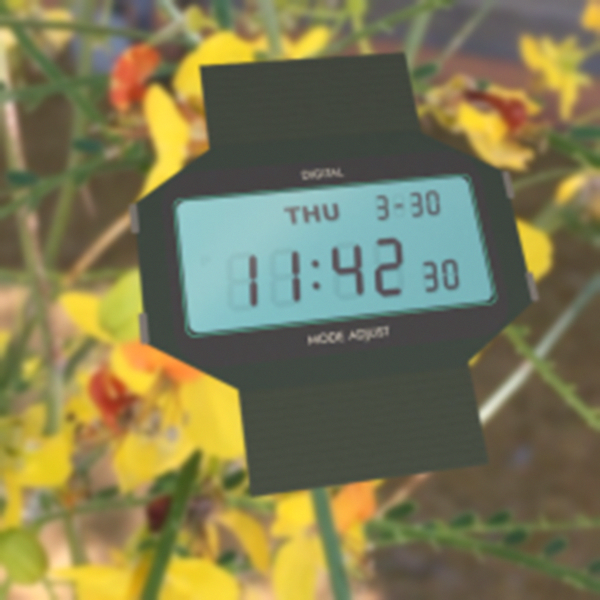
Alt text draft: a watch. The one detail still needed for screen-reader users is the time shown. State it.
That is 11:42:30
